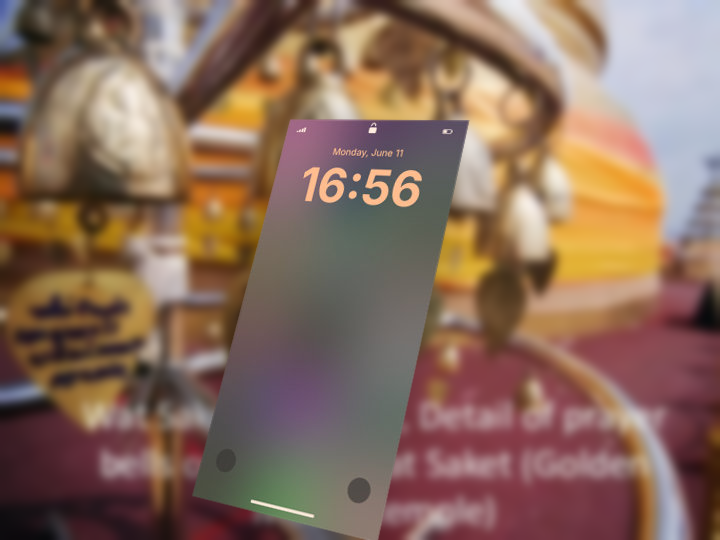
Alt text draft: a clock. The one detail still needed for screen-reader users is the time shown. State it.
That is 16:56
